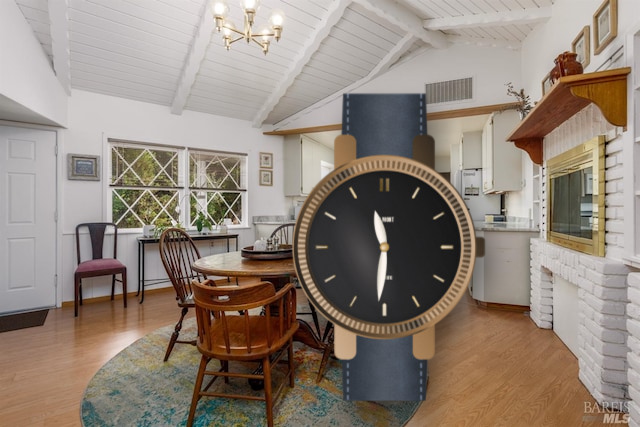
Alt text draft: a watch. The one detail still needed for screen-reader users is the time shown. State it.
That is 11:31
